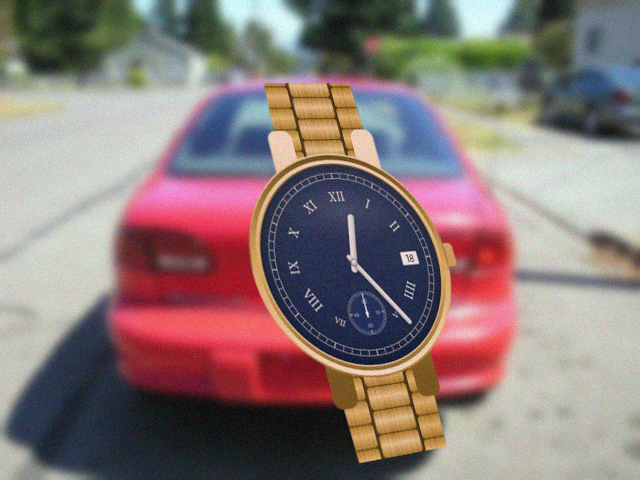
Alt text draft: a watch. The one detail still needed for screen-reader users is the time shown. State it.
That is 12:24
